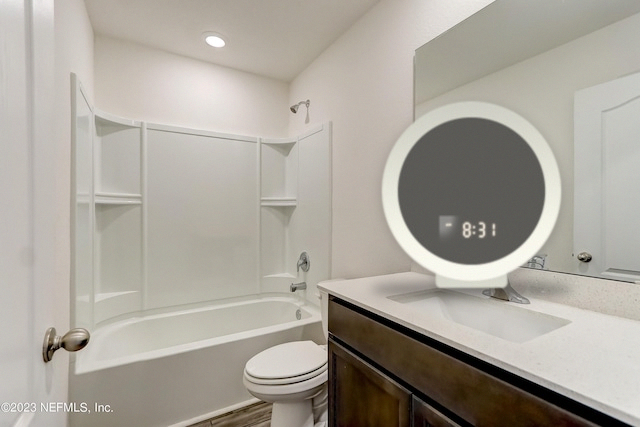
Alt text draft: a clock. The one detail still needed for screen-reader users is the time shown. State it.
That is 8:31
